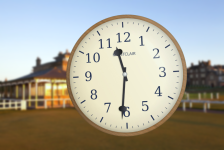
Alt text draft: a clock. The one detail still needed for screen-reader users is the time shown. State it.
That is 11:31
